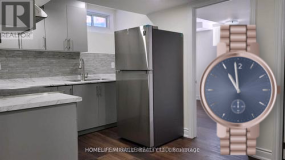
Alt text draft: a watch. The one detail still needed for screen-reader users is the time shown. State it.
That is 10:59
